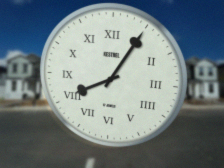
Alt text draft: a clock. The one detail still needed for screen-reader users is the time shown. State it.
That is 8:05
